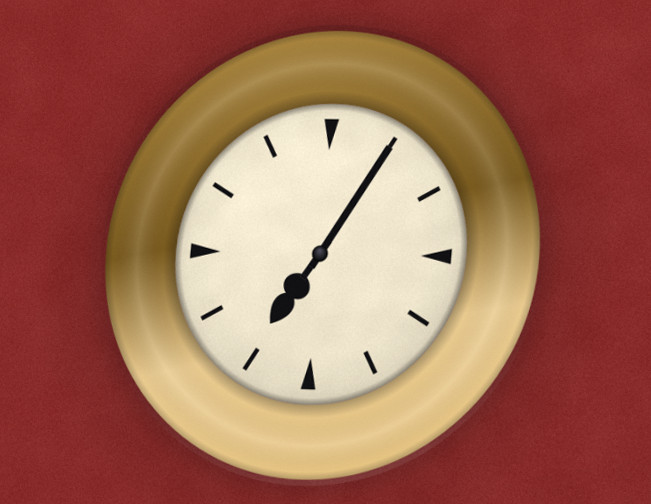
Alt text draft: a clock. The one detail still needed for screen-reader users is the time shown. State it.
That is 7:05
